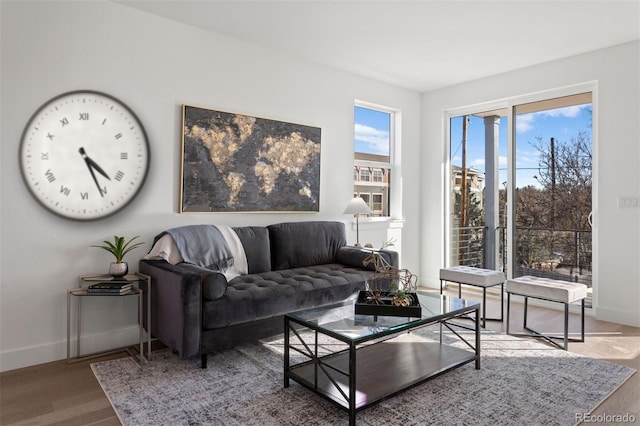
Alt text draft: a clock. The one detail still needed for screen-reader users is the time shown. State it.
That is 4:26
